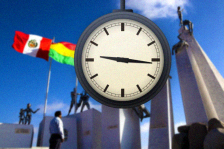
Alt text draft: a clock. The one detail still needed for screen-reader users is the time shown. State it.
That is 9:16
